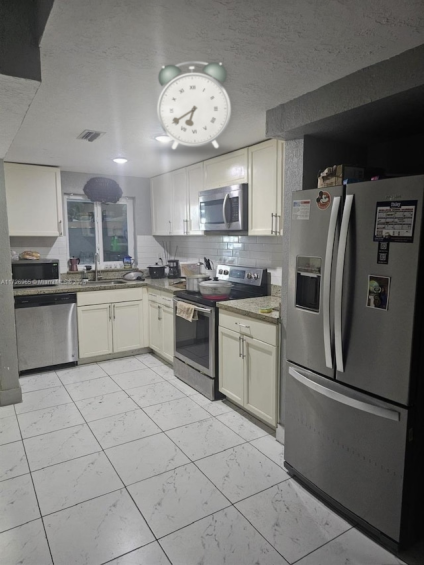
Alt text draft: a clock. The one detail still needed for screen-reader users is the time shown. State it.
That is 6:40
